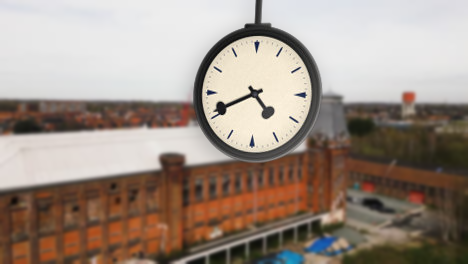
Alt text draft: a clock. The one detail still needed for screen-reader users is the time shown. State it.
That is 4:41
